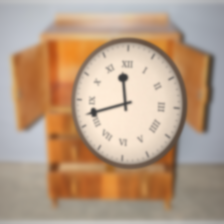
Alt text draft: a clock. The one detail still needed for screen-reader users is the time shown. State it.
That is 11:42
